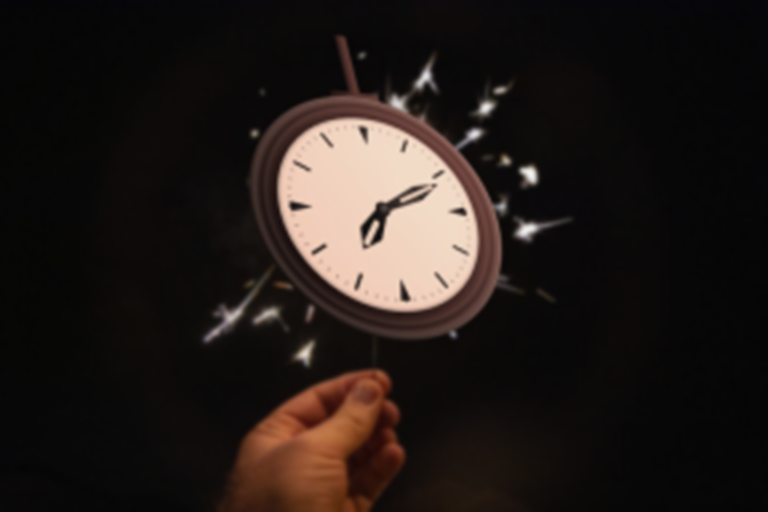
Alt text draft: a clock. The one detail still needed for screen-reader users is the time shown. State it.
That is 7:11
